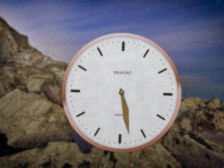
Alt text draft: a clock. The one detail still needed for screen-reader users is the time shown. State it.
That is 5:28
